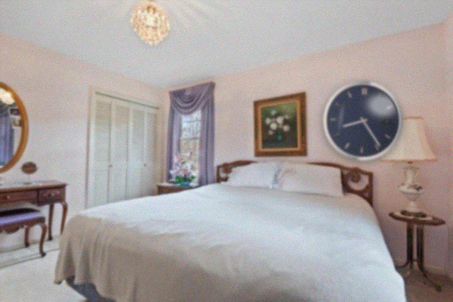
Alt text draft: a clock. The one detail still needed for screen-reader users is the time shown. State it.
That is 8:24
